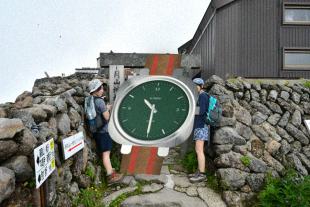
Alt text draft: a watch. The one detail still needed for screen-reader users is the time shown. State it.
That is 10:30
